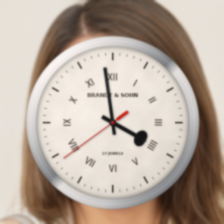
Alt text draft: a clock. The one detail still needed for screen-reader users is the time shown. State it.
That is 3:58:39
